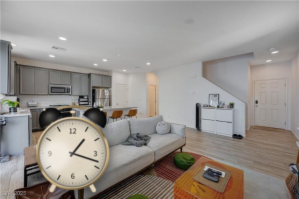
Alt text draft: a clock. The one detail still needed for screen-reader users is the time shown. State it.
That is 1:18
